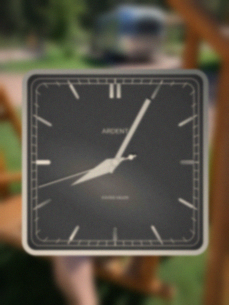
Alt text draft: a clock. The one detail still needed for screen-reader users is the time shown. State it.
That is 8:04:42
